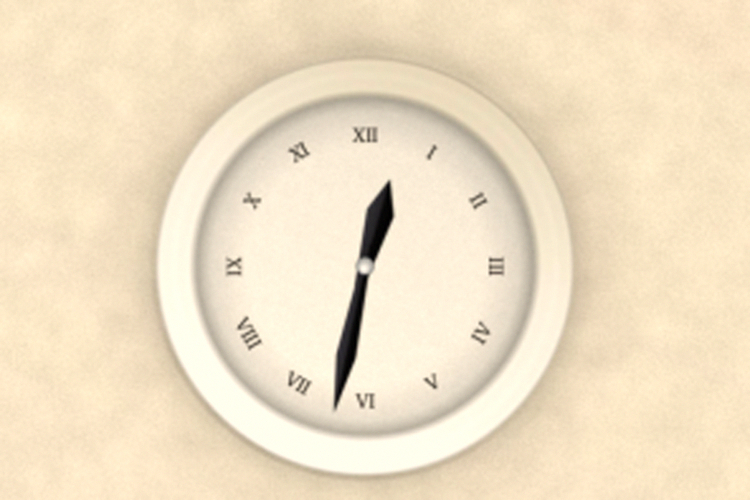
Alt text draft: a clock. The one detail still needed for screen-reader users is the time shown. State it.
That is 12:32
